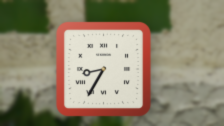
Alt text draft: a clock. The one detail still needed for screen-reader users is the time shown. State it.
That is 8:35
